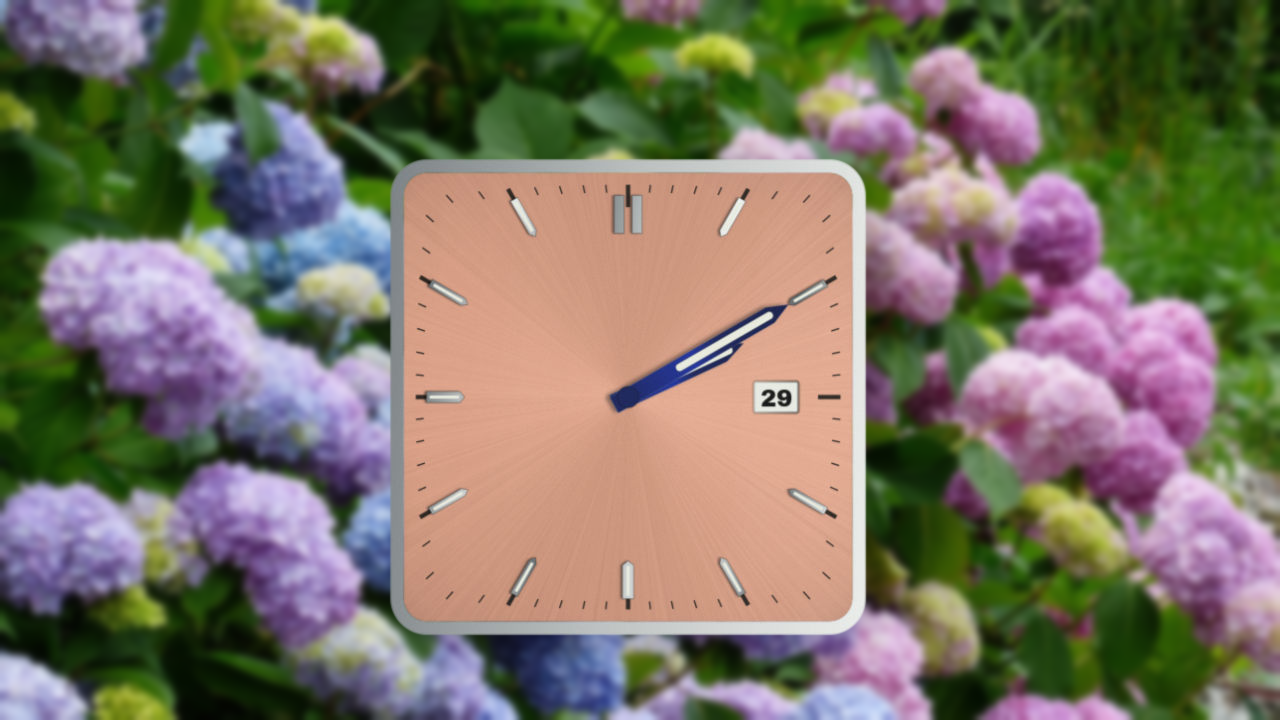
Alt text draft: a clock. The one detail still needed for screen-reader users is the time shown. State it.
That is 2:10
